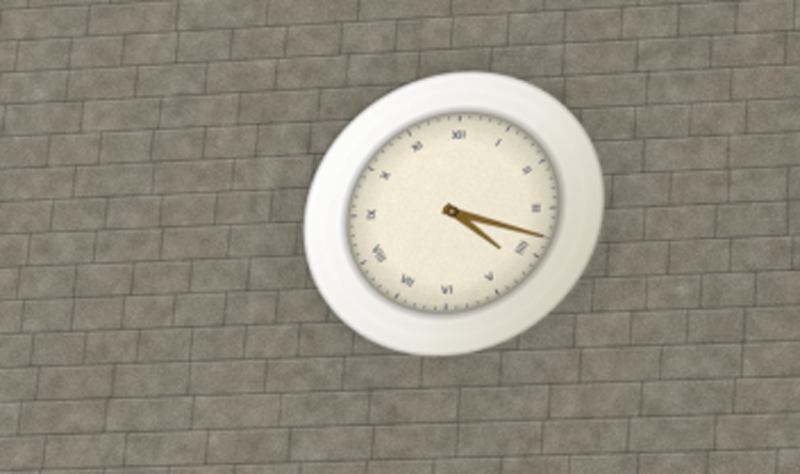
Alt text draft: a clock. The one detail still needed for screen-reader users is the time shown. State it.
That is 4:18
